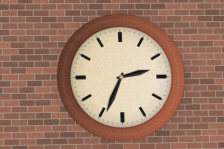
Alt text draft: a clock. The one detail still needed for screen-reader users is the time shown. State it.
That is 2:34
